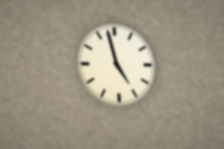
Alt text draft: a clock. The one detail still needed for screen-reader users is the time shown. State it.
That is 4:58
